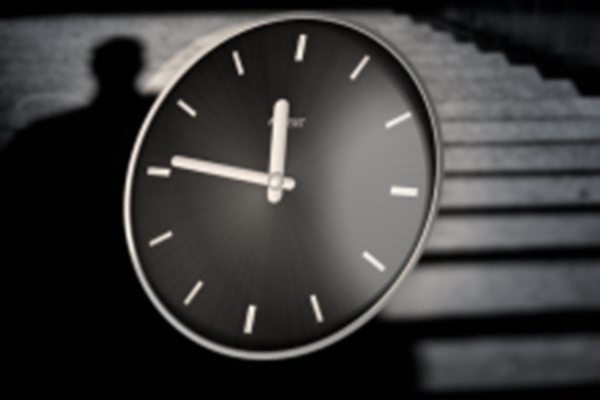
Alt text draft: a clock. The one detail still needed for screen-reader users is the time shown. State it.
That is 11:46
